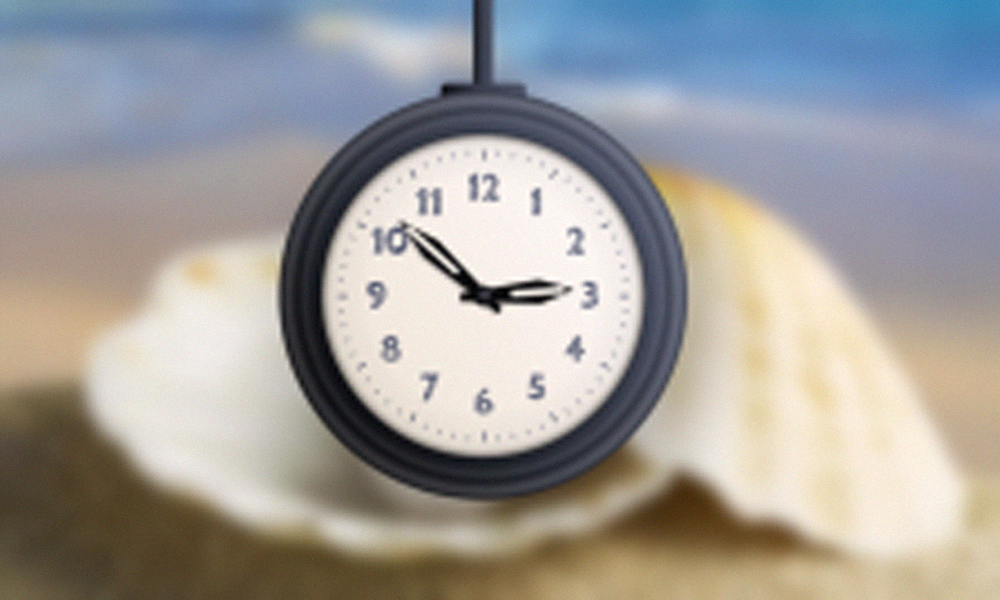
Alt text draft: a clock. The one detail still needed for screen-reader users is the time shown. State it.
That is 2:52
